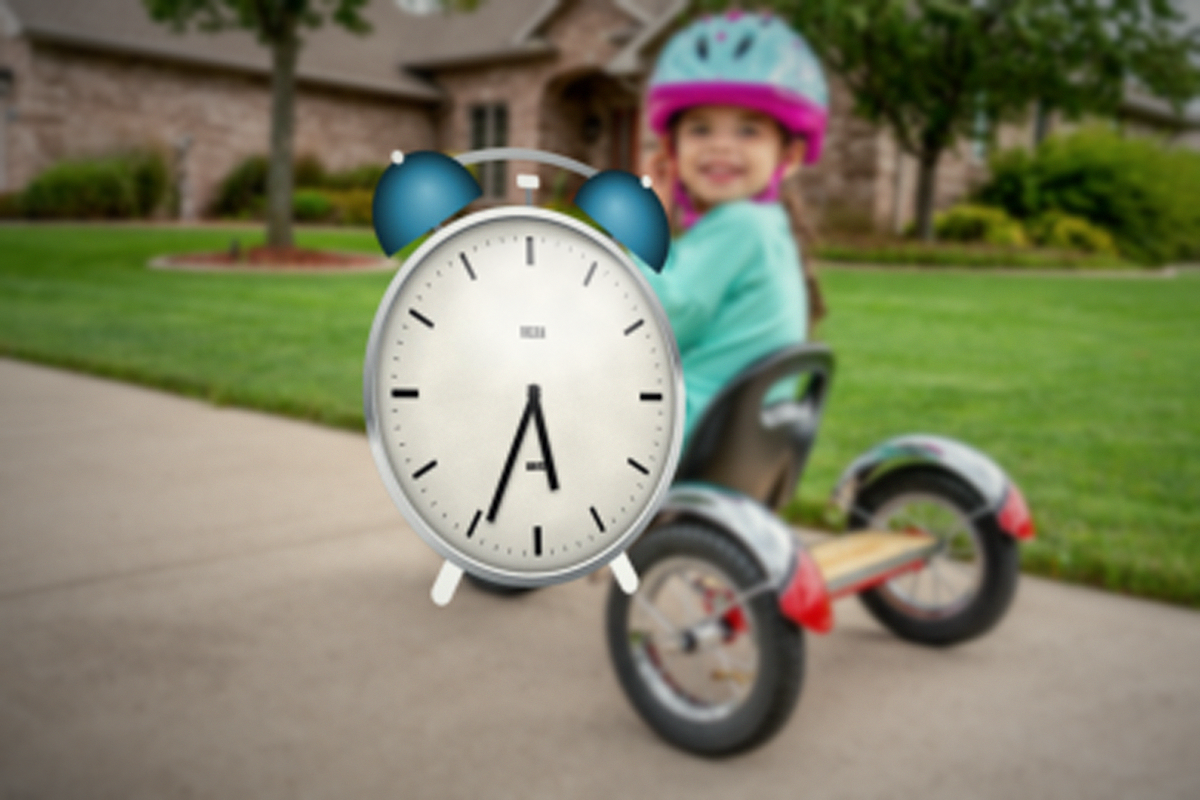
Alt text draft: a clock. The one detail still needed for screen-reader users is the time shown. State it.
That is 5:34
